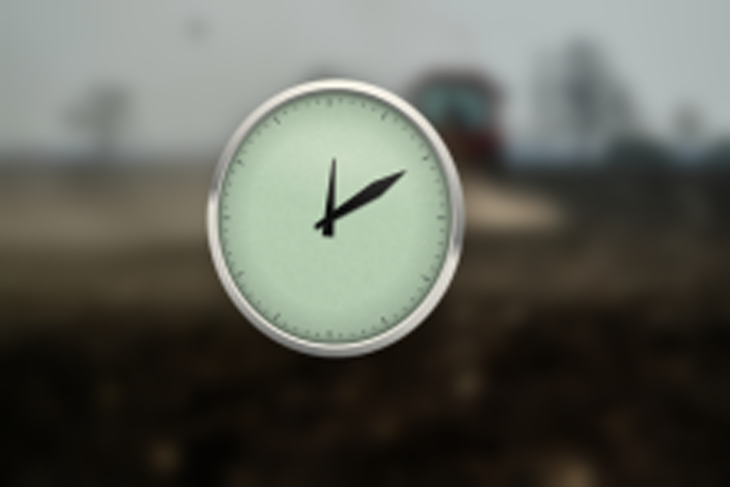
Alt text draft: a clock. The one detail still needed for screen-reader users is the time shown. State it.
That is 12:10
